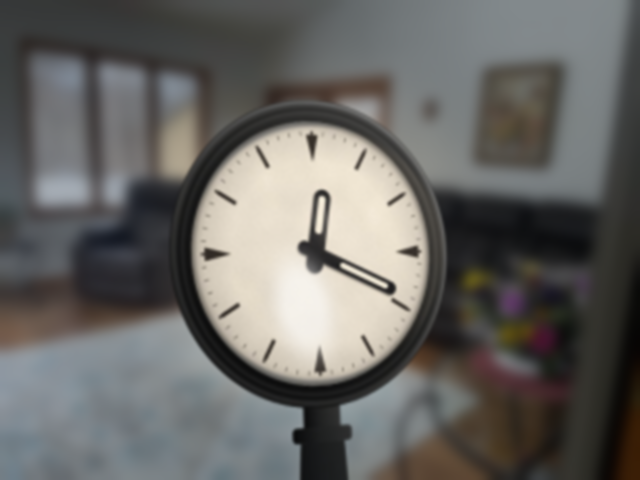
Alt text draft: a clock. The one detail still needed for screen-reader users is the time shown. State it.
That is 12:19
